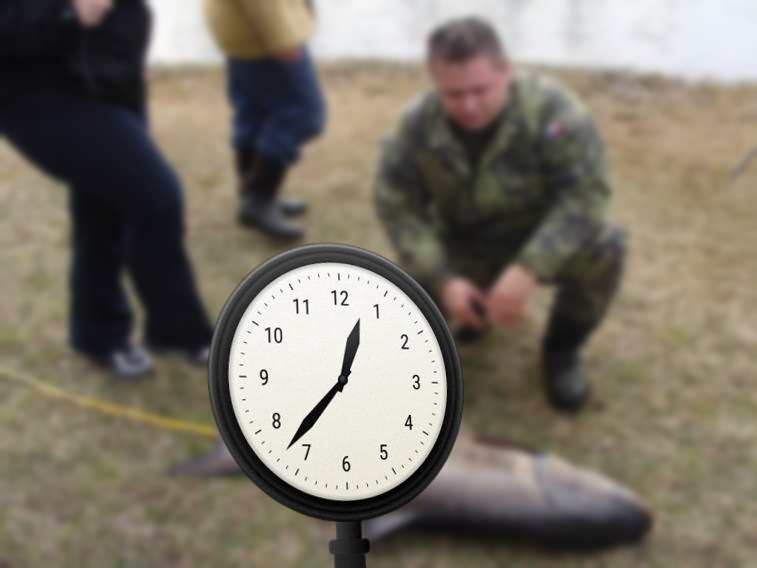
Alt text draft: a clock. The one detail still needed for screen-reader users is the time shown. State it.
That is 12:37
